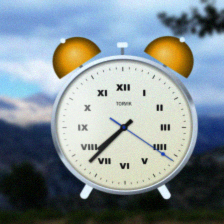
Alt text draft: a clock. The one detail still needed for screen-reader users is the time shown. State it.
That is 7:37:21
